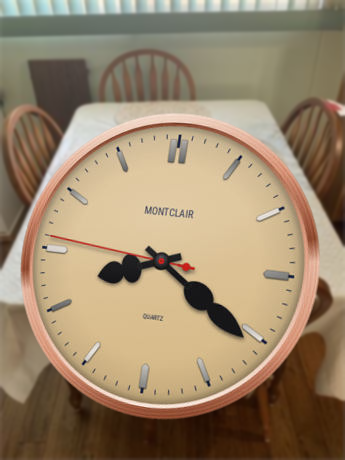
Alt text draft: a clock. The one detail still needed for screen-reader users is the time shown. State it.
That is 8:20:46
